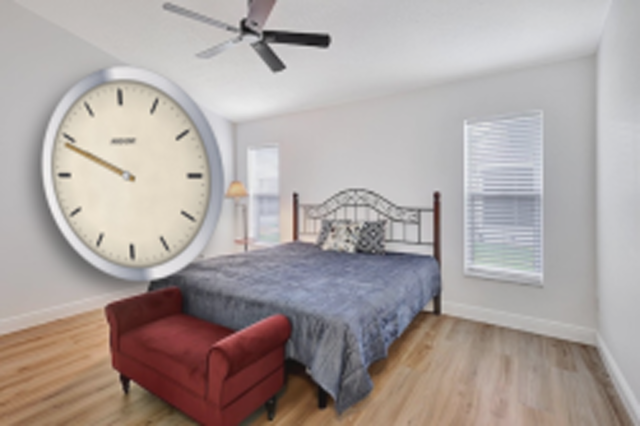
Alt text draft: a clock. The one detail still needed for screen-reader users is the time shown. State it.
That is 9:49
